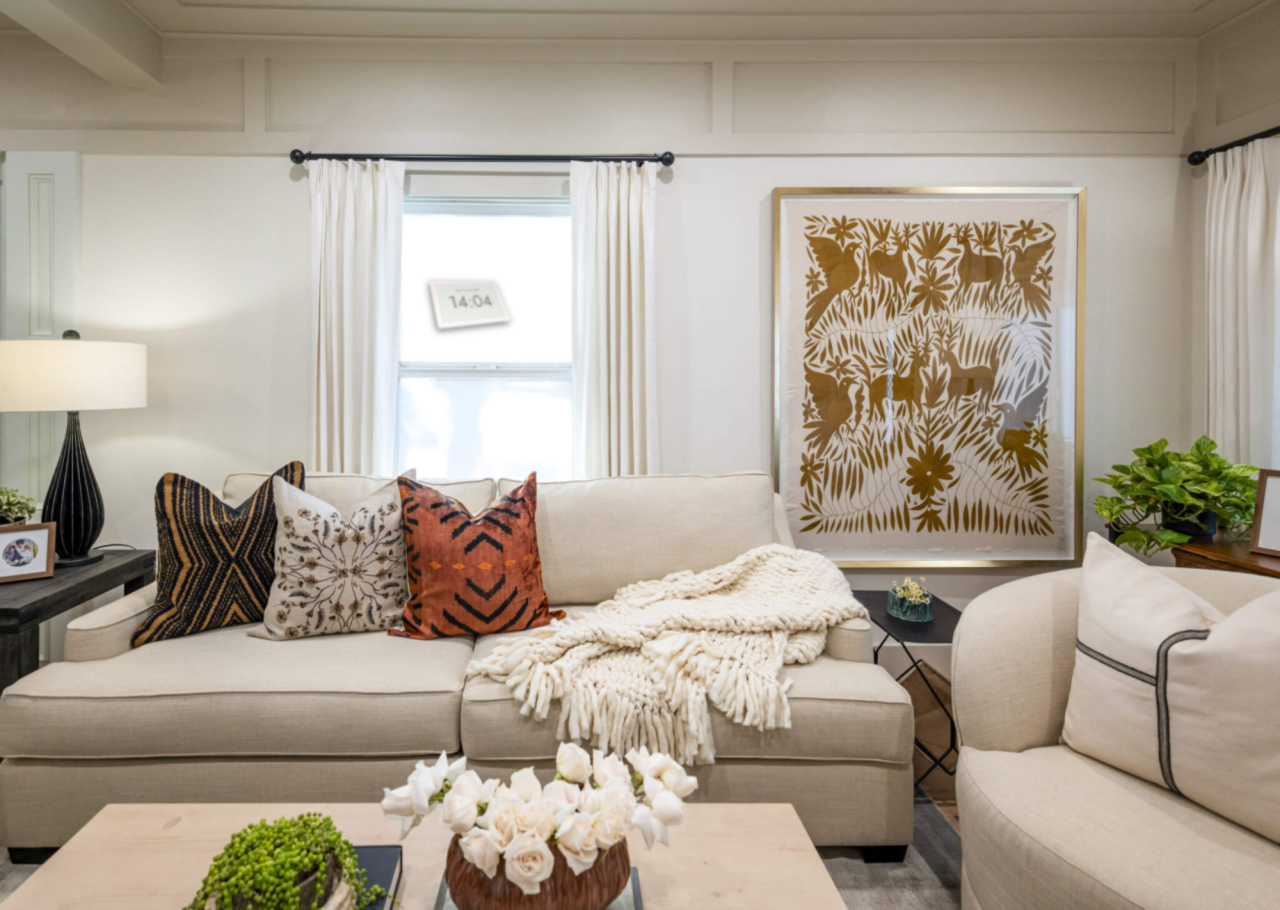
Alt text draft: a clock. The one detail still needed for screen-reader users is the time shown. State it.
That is 14:04
